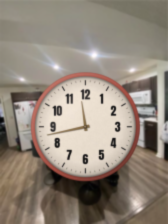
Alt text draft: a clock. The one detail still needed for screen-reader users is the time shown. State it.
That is 11:43
